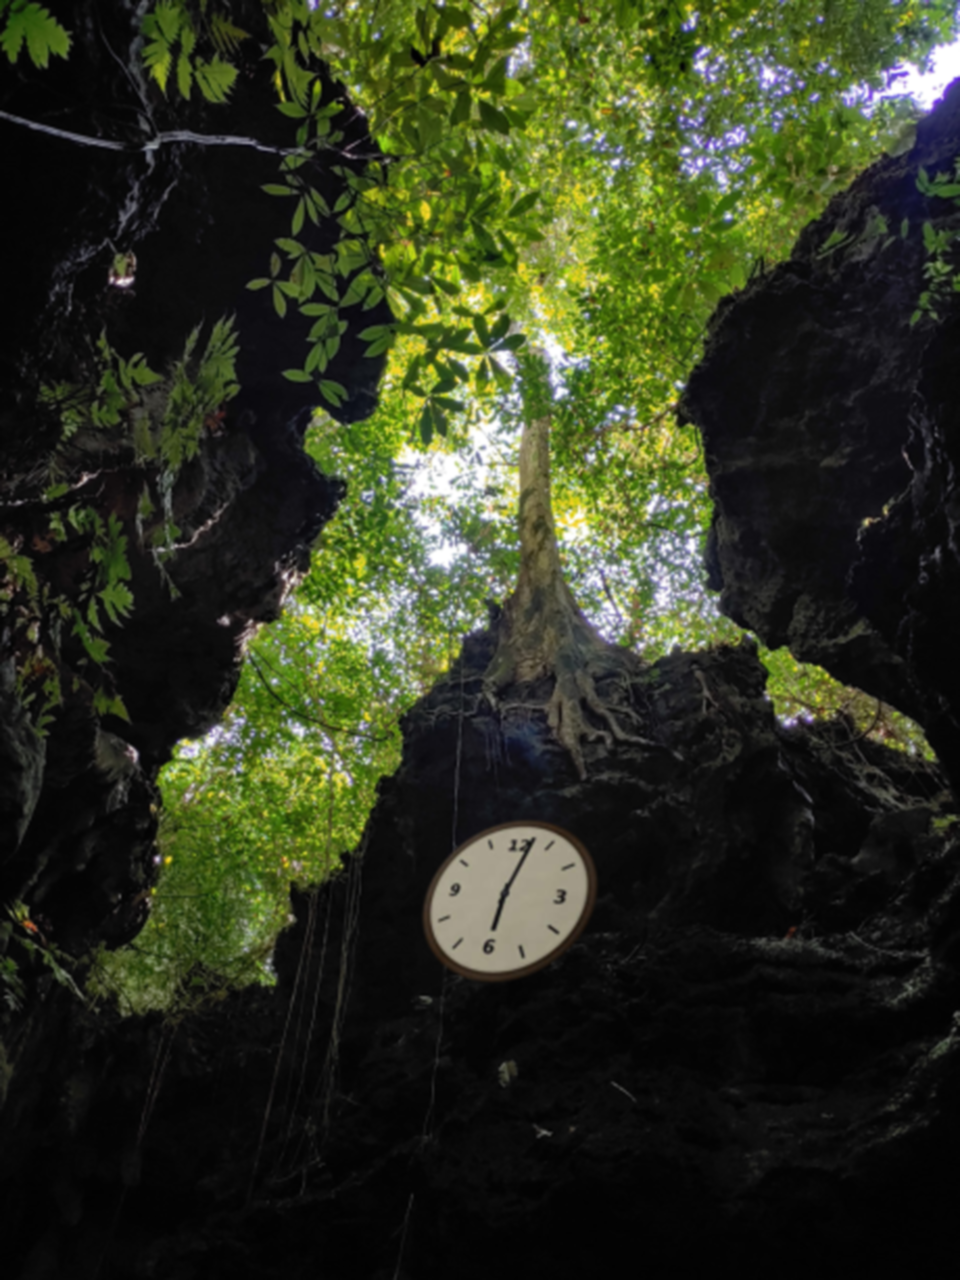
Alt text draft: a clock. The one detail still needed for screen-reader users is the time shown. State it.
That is 6:02
